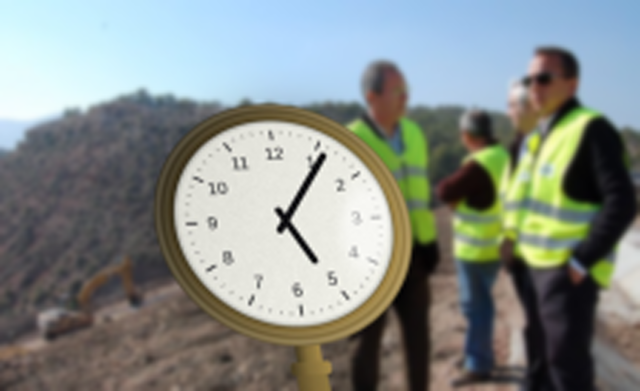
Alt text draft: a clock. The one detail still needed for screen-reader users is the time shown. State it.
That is 5:06
